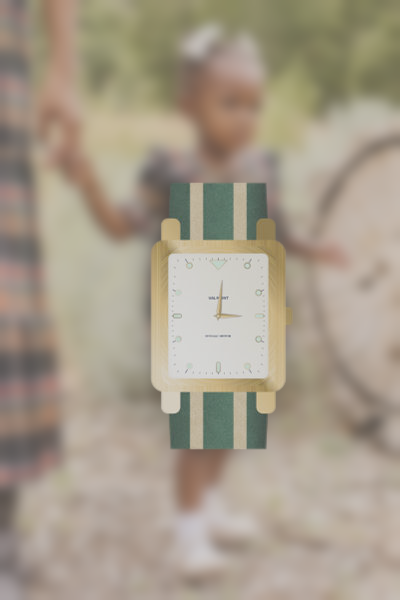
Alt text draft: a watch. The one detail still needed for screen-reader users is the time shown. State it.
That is 3:01
